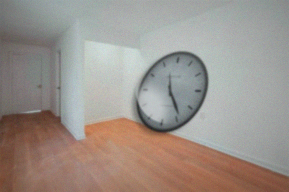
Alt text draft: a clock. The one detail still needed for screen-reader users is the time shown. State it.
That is 11:24
